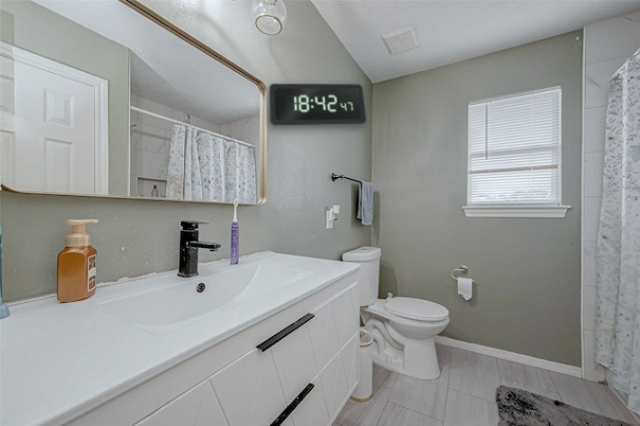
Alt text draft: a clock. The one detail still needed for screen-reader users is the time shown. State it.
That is 18:42:47
